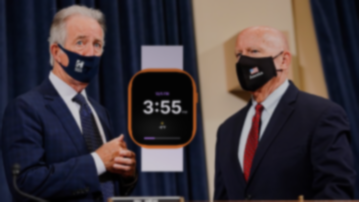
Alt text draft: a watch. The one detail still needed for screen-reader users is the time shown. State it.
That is 3:55
